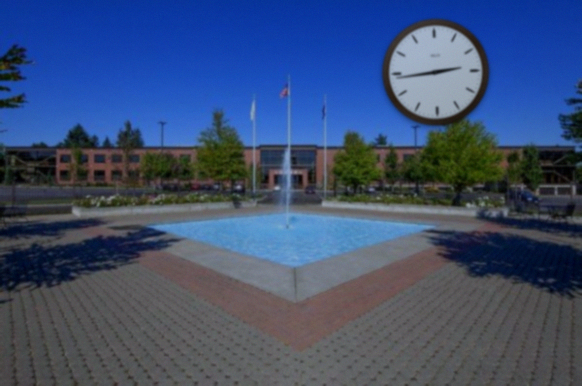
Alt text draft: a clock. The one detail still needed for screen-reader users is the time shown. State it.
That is 2:44
